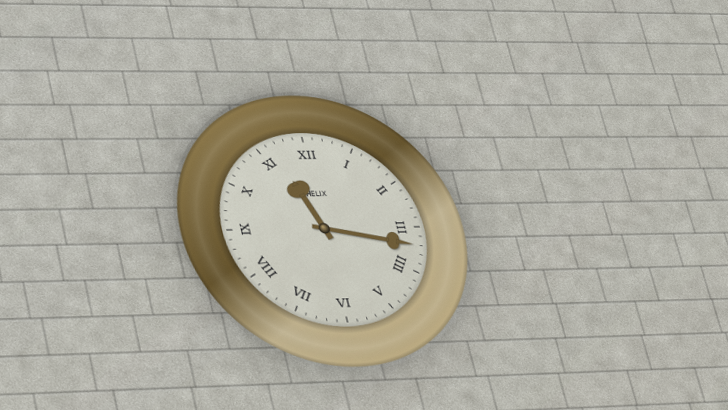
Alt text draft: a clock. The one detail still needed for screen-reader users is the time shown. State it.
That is 11:17
